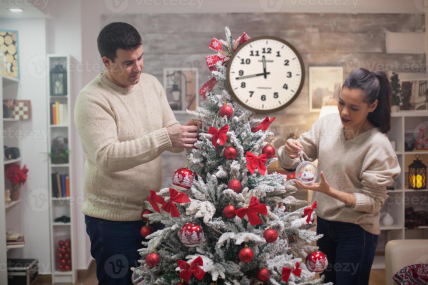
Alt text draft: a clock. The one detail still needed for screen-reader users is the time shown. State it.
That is 11:43
